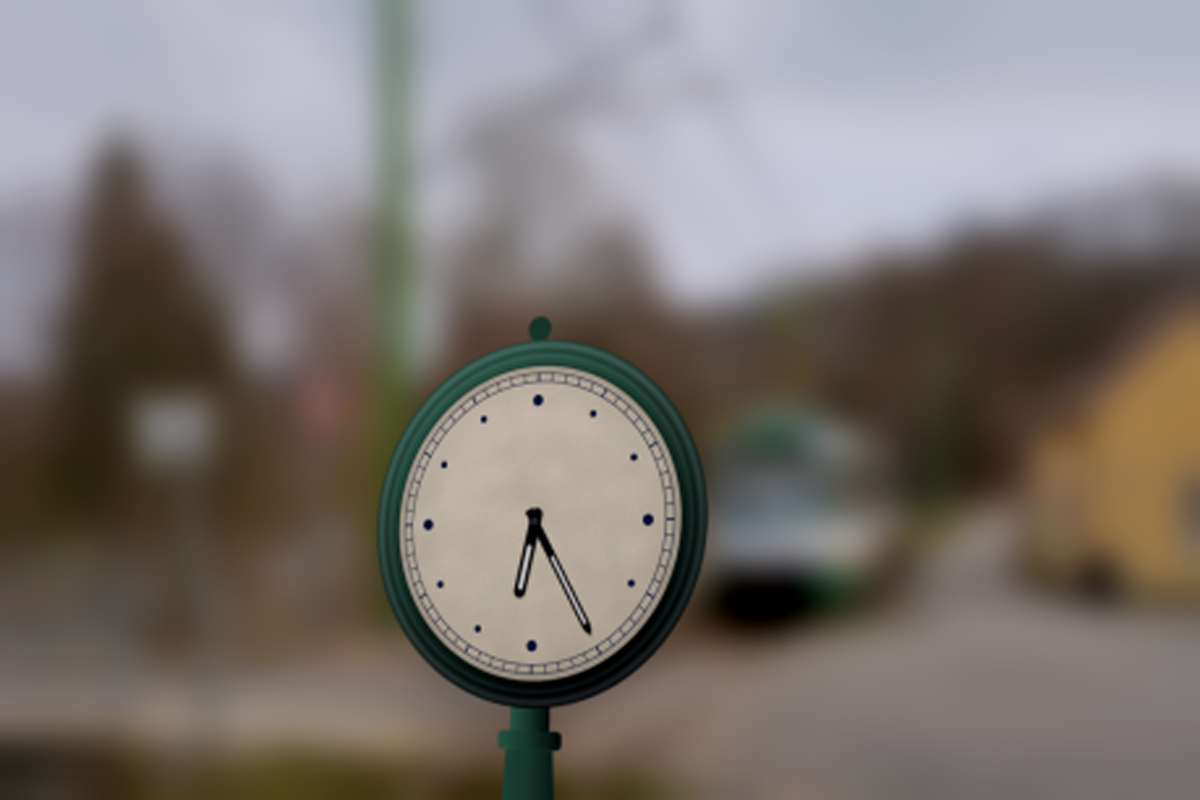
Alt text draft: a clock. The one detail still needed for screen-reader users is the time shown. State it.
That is 6:25
